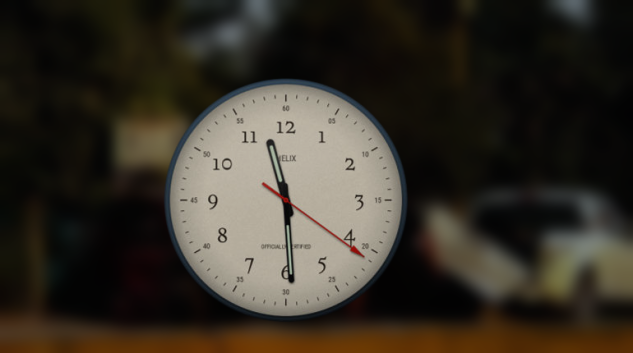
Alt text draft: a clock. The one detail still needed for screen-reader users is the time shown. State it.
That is 11:29:21
